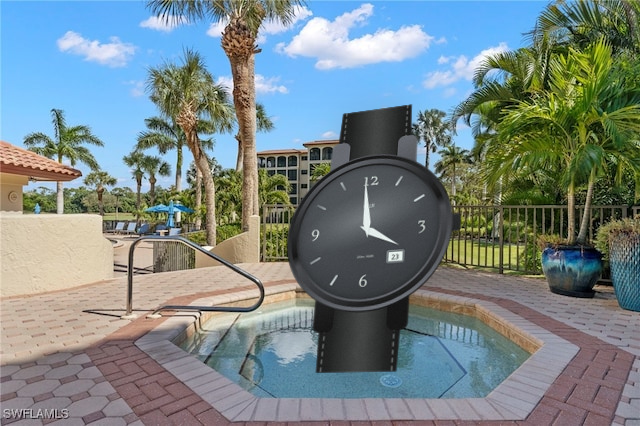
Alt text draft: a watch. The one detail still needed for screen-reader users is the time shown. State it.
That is 3:59
